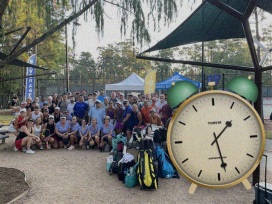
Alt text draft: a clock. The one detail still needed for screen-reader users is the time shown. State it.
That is 1:28
